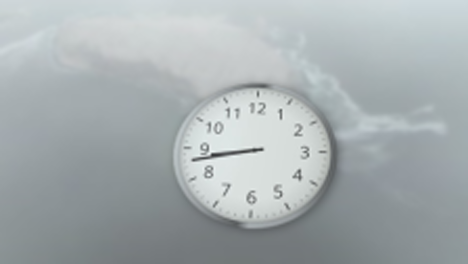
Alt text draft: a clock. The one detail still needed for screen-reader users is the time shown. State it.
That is 8:43
